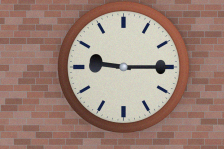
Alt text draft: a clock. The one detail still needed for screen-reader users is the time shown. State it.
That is 9:15
